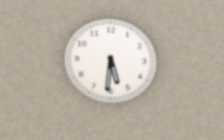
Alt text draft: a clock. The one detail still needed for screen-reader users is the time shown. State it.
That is 5:31
